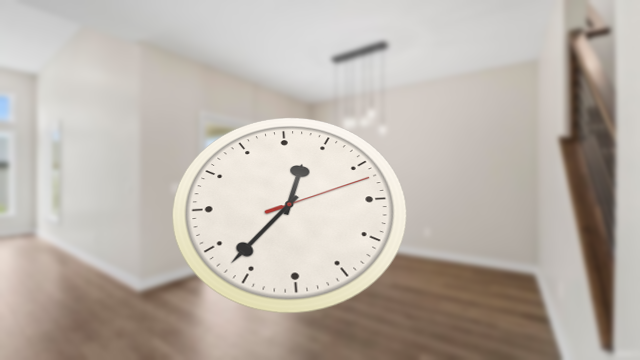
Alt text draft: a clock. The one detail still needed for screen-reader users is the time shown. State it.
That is 12:37:12
